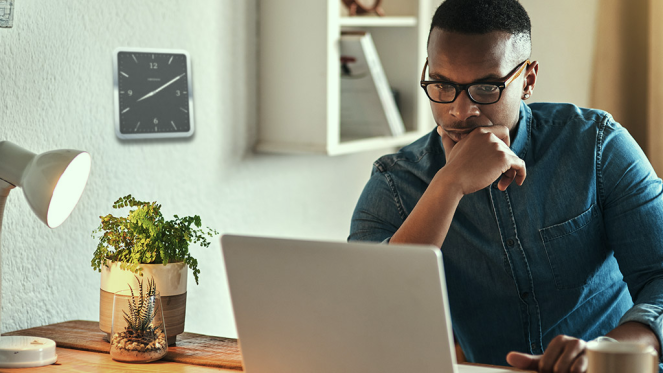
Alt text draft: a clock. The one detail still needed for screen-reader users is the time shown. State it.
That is 8:10
